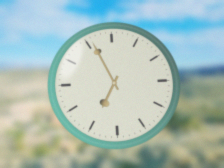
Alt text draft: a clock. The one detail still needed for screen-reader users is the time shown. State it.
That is 6:56
